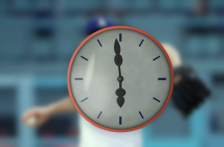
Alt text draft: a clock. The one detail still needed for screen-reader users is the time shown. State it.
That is 5:59
